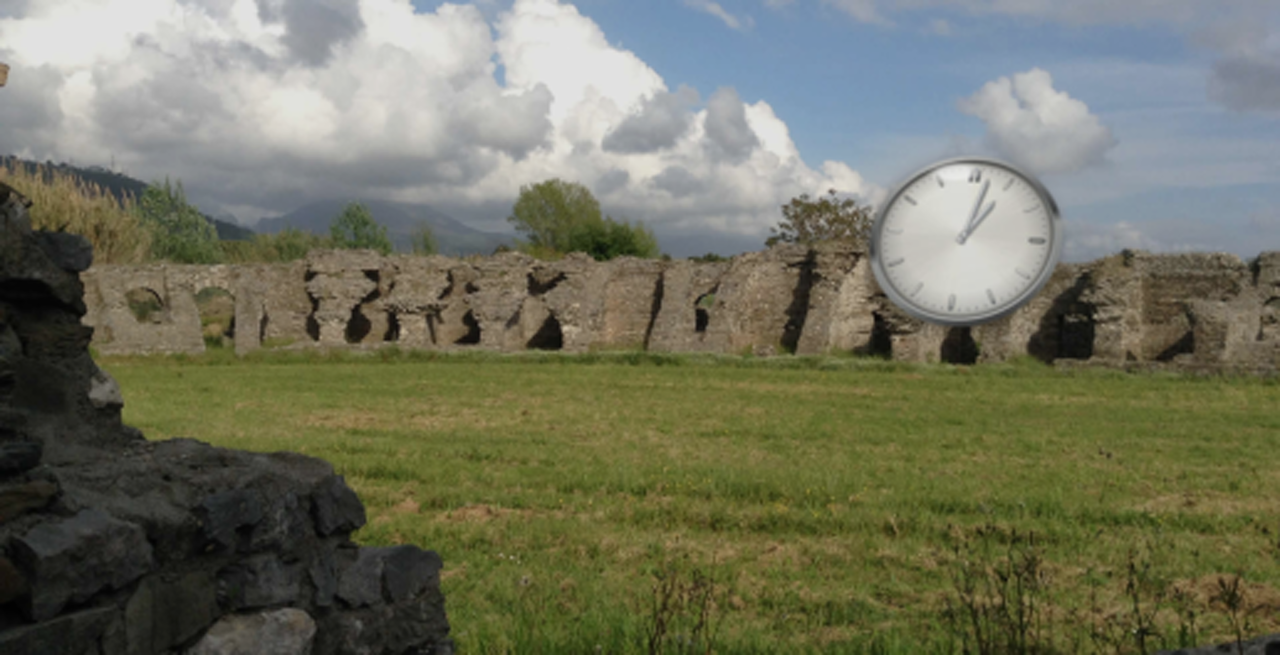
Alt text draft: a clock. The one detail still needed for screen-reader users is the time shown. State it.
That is 1:02
